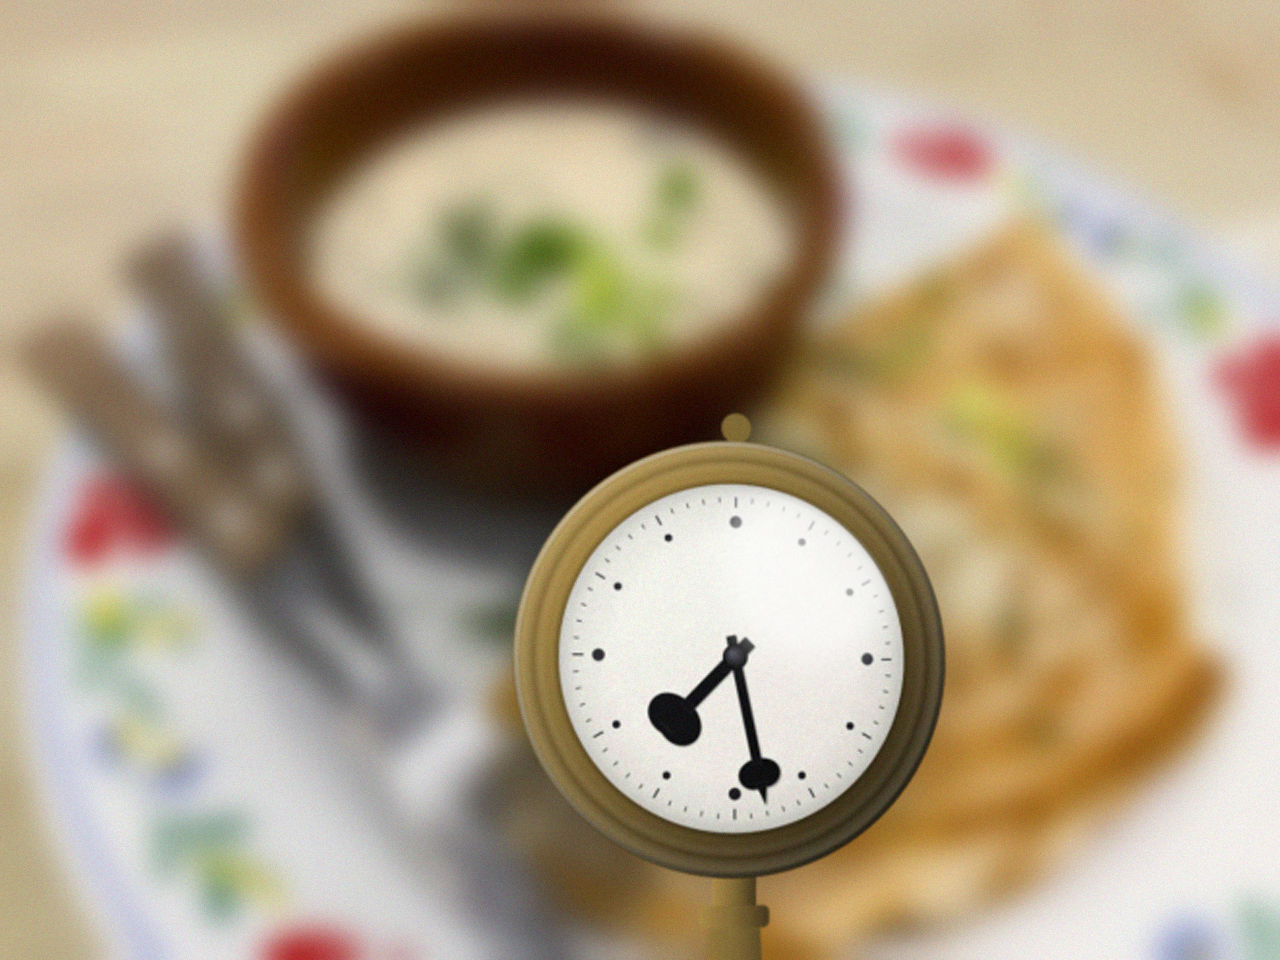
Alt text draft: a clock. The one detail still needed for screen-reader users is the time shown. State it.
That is 7:28
